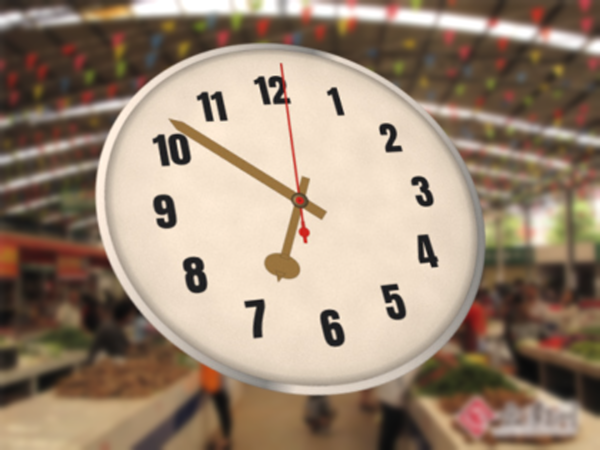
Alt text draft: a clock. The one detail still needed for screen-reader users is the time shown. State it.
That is 6:52:01
